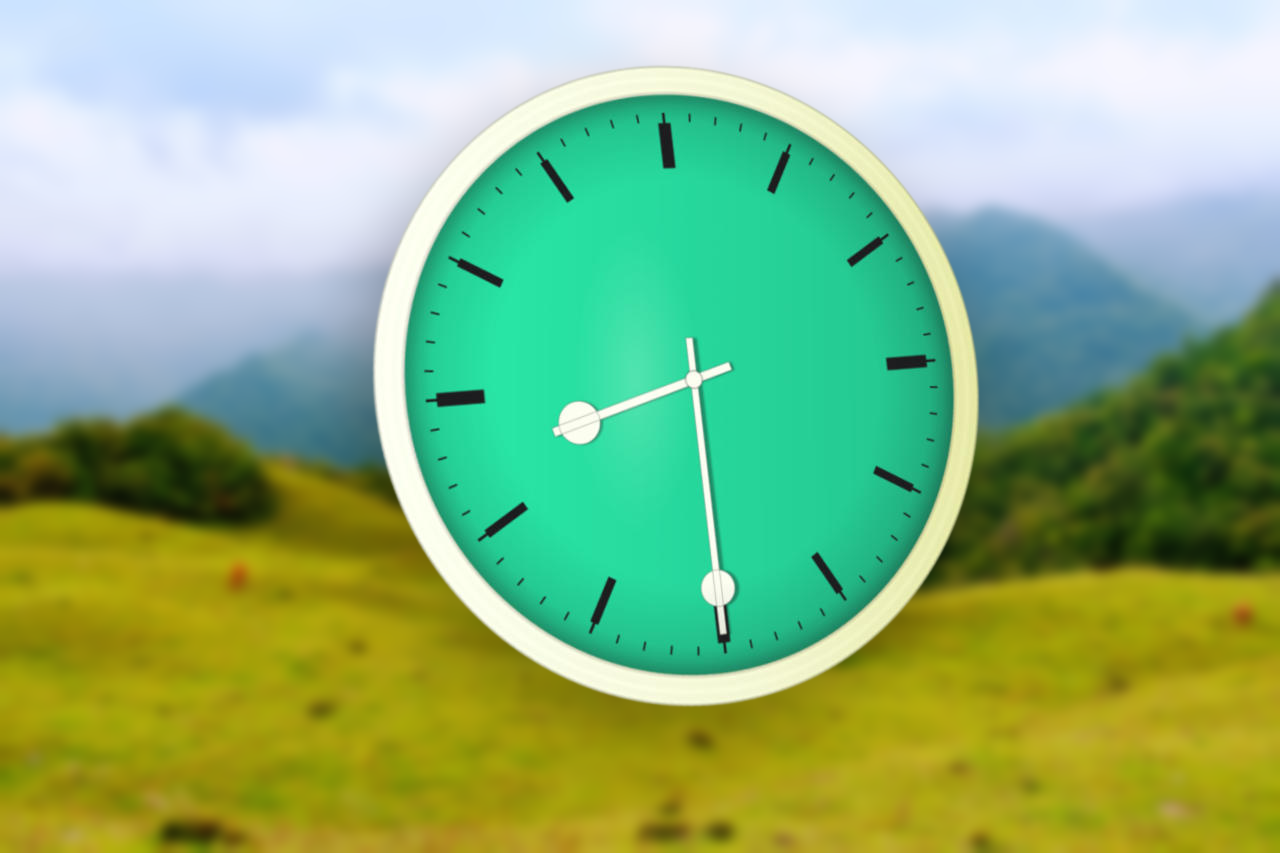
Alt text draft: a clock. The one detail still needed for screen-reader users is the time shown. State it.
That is 8:30
